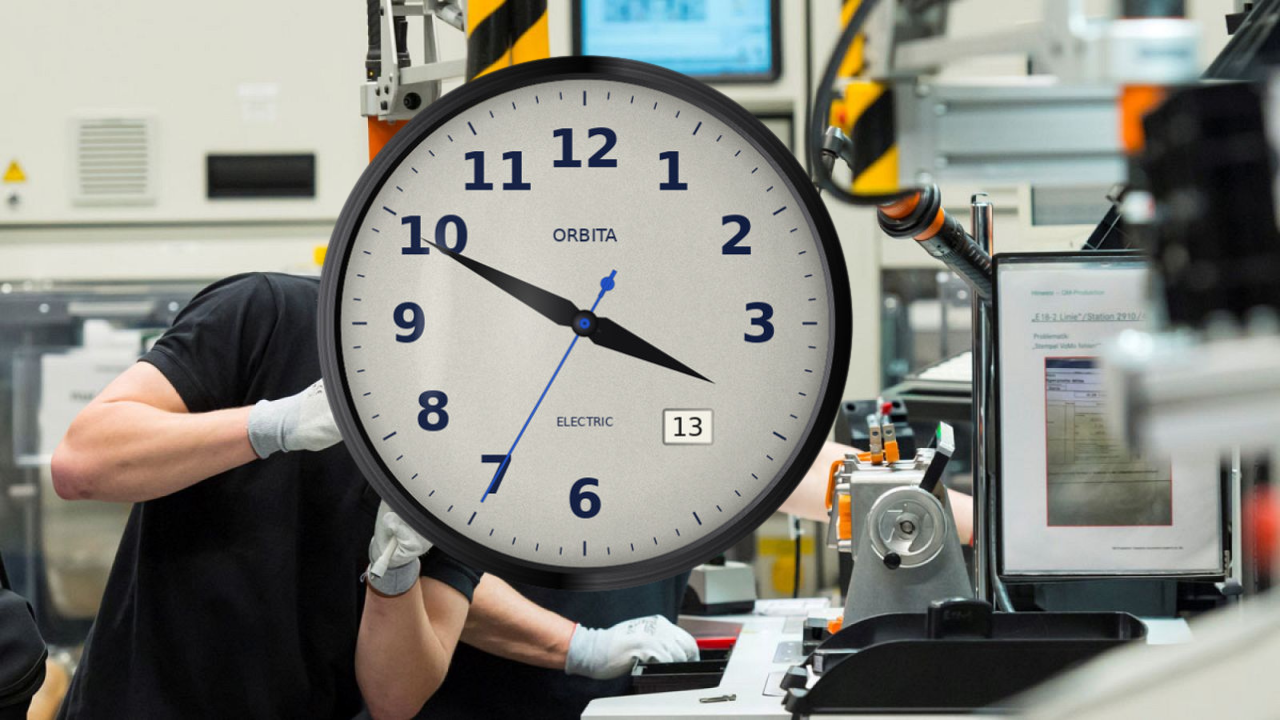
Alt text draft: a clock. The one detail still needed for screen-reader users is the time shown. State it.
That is 3:49:35
